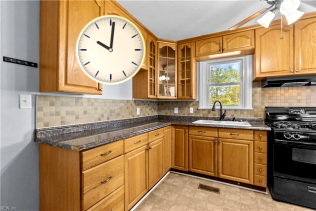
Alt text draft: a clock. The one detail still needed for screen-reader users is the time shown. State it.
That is 10:01
